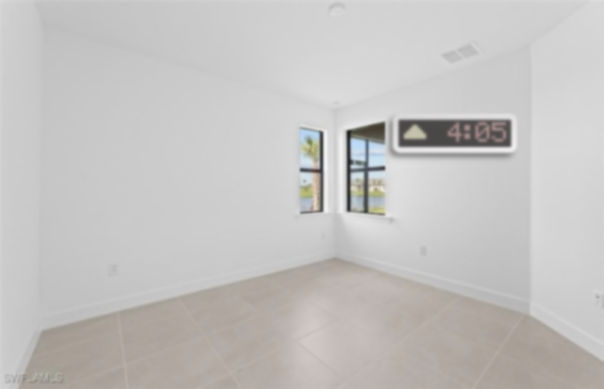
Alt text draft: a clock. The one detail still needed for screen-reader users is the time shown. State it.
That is 4:05
